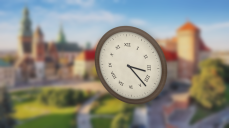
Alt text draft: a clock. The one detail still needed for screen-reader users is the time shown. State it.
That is 3:23
